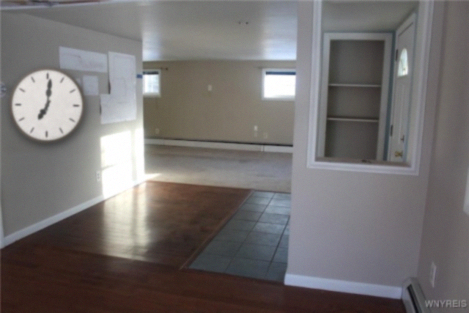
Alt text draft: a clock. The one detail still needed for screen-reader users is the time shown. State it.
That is 7:01
